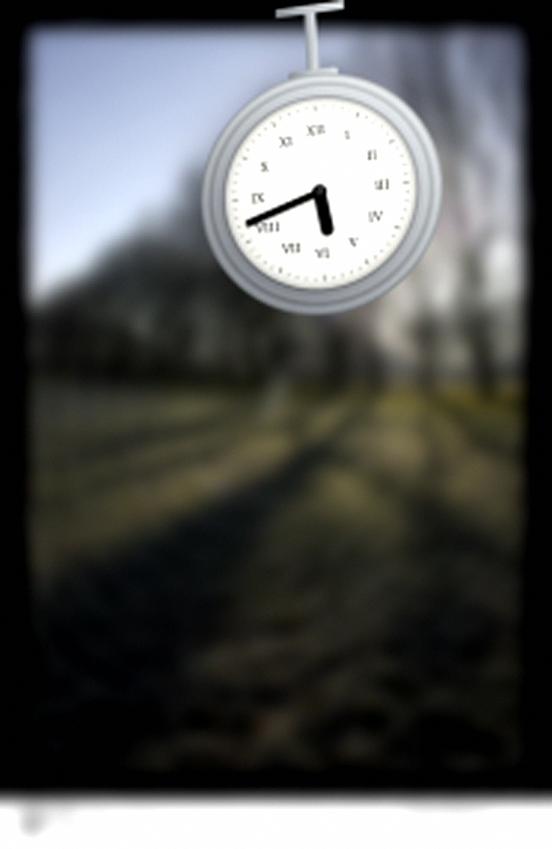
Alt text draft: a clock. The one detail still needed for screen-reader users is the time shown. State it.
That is 5:42
